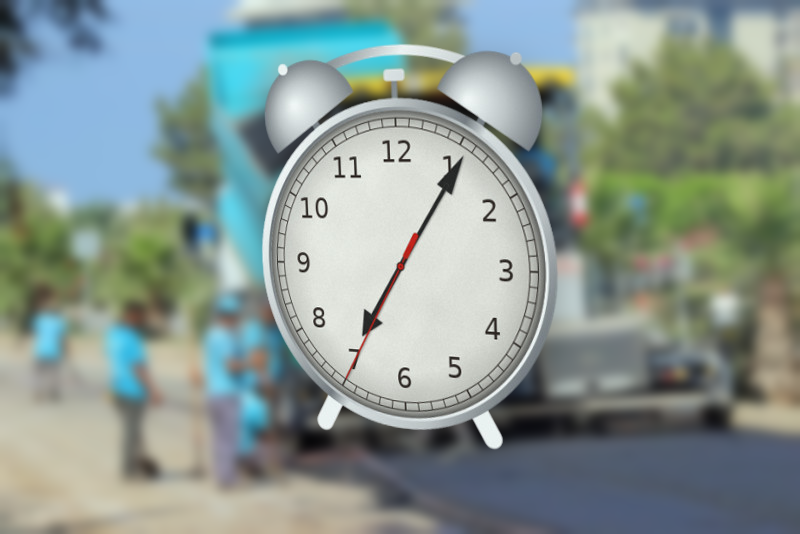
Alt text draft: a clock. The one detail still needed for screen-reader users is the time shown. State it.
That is 7:05:35
